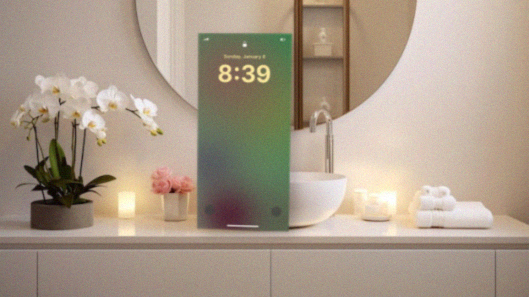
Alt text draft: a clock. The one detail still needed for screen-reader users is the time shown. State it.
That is 8:39
